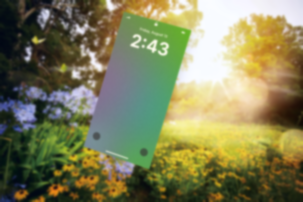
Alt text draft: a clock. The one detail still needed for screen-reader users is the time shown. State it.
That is 2:43
